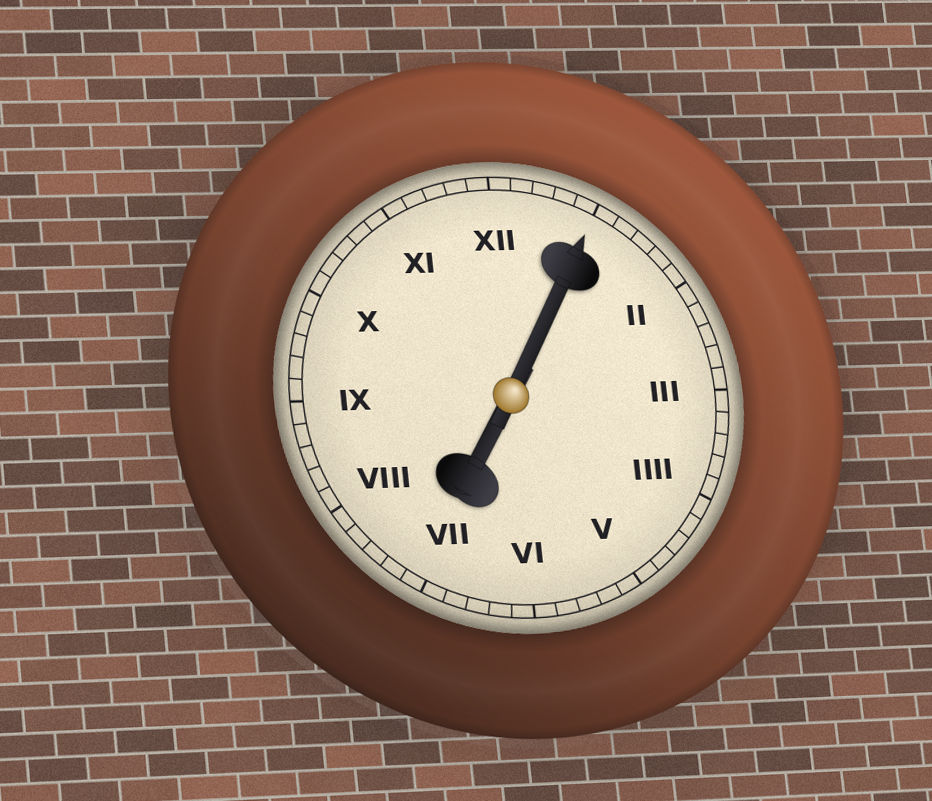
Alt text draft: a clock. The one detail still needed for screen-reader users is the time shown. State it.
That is 7:05
